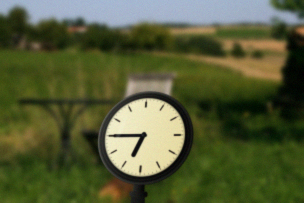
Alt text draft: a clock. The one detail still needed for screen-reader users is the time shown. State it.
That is 6:45
